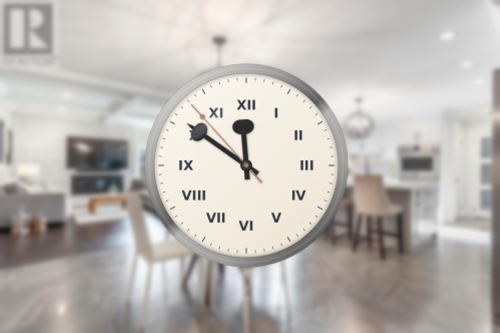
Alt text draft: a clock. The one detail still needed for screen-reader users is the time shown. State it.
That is 11:50:53
